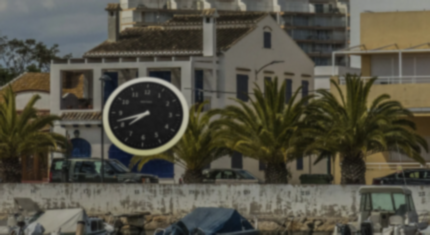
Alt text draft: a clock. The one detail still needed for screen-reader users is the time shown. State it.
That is 7:42
